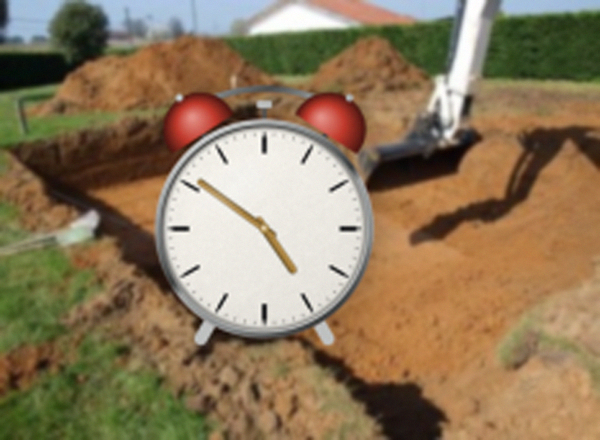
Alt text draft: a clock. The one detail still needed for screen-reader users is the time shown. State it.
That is 4:51
